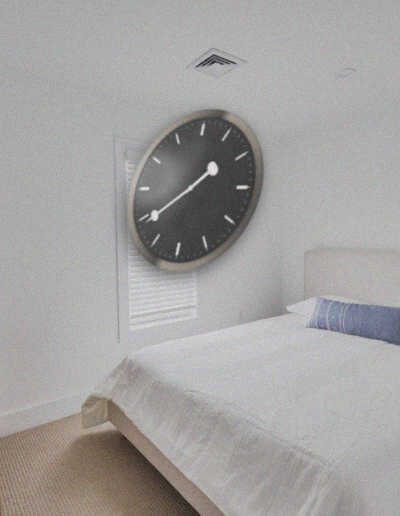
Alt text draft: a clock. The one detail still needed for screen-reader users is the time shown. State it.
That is 1:39
